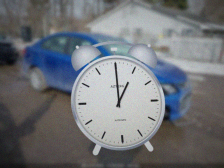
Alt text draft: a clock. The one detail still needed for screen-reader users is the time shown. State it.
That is 1:00
